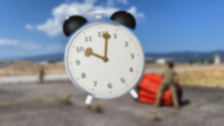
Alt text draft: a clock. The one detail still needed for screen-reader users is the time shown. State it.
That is 10:02
